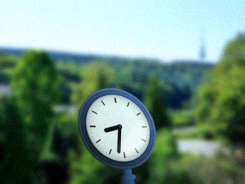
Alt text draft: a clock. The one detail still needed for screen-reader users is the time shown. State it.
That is 8:32
